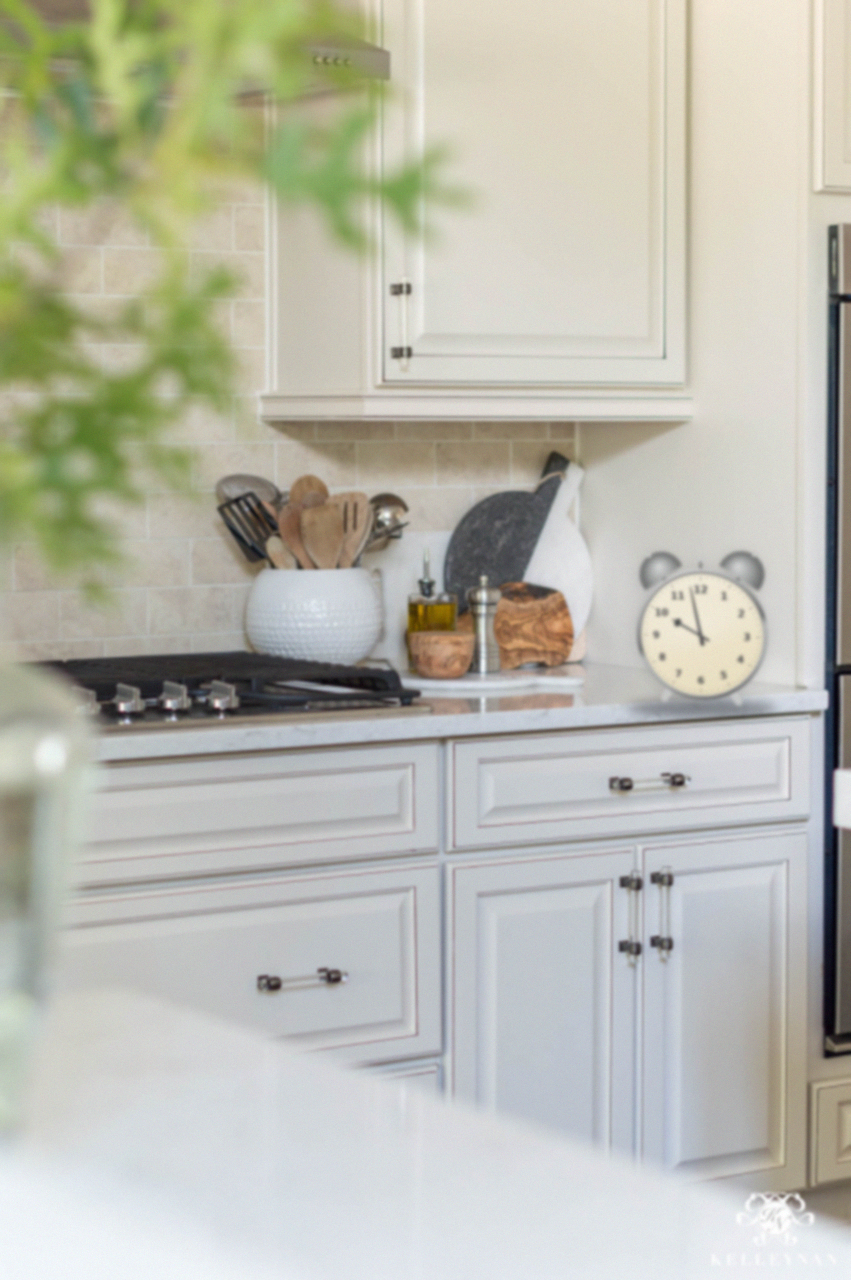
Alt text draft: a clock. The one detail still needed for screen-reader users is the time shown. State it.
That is 9:58
